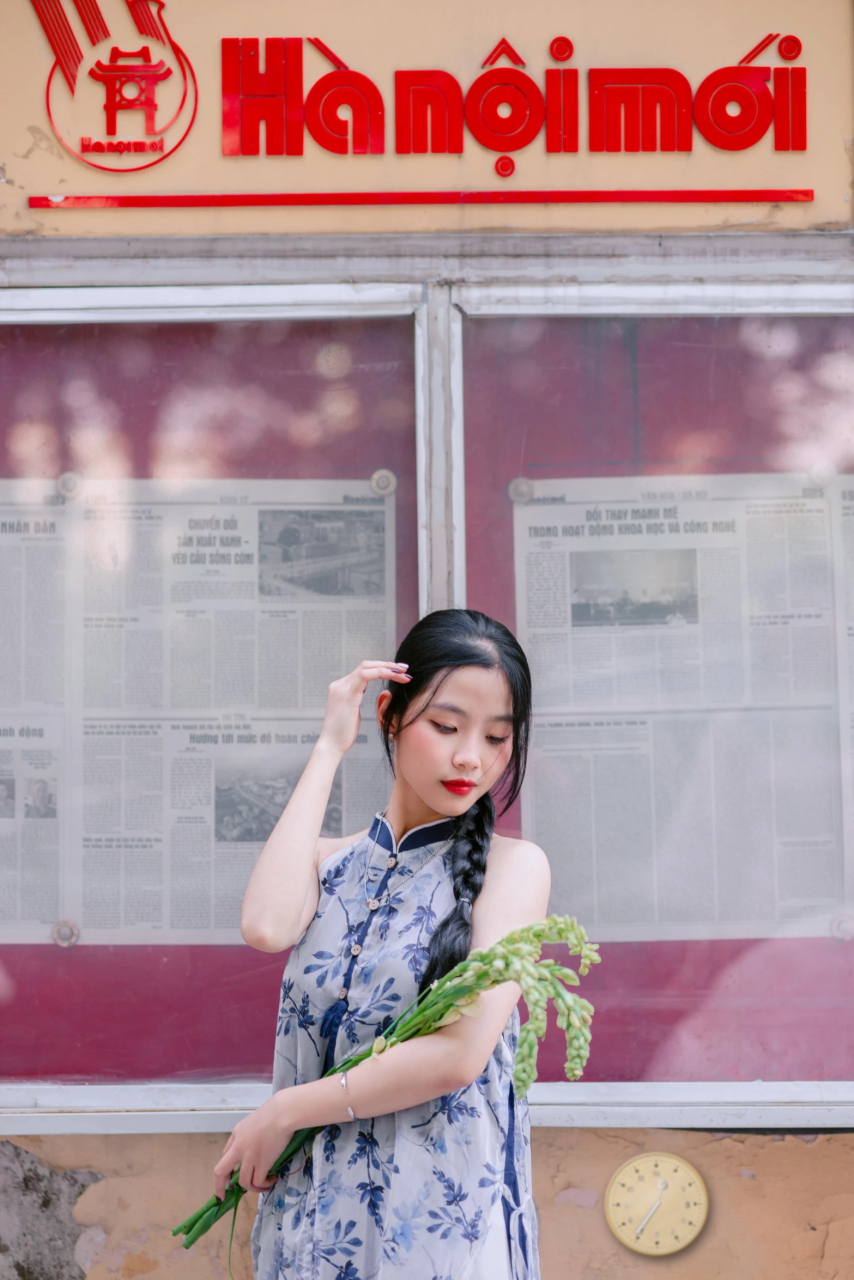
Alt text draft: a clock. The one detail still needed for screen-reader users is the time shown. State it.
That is 12:36
